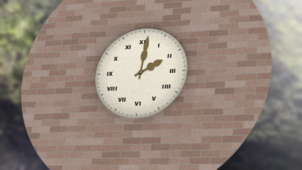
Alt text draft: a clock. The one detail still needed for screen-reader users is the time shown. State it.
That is 2:01
